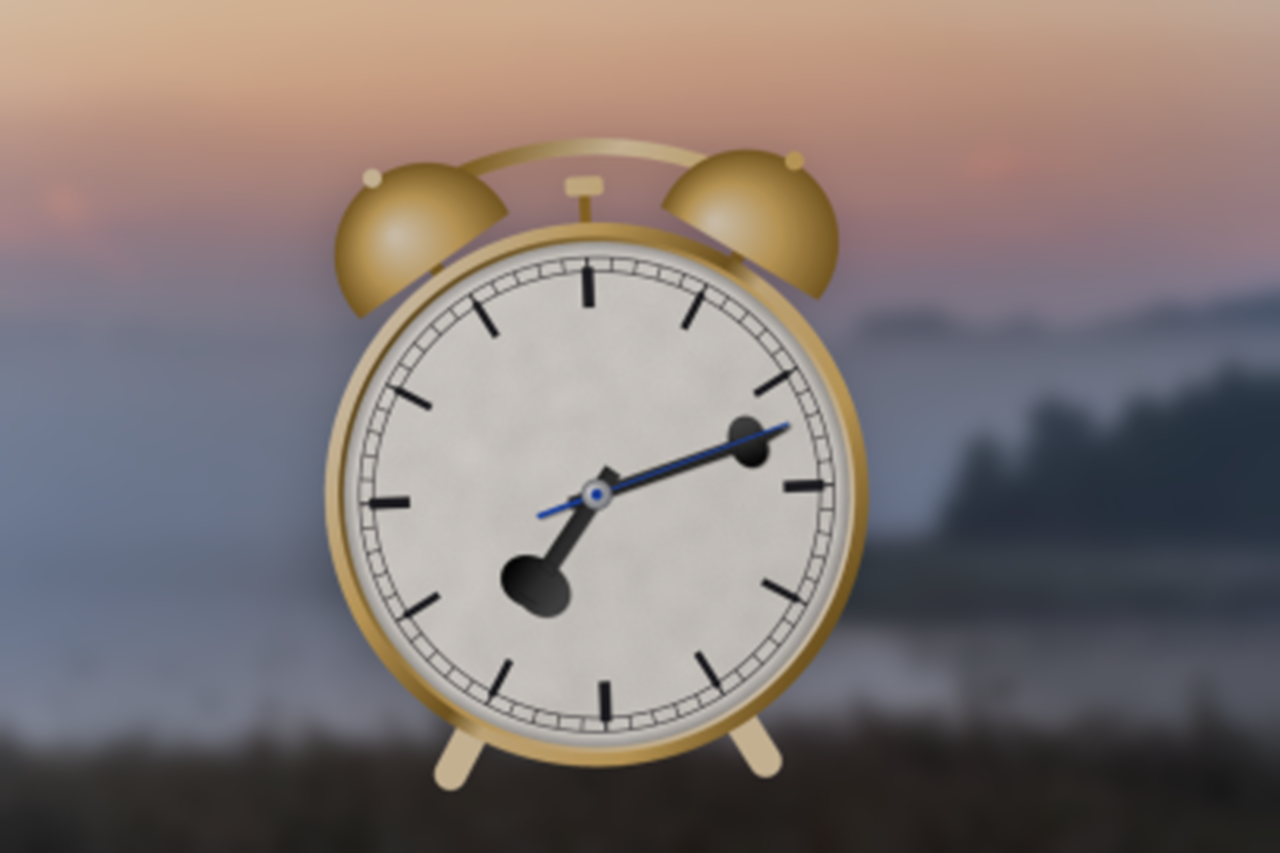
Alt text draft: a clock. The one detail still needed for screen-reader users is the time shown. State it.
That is 7:12:12
